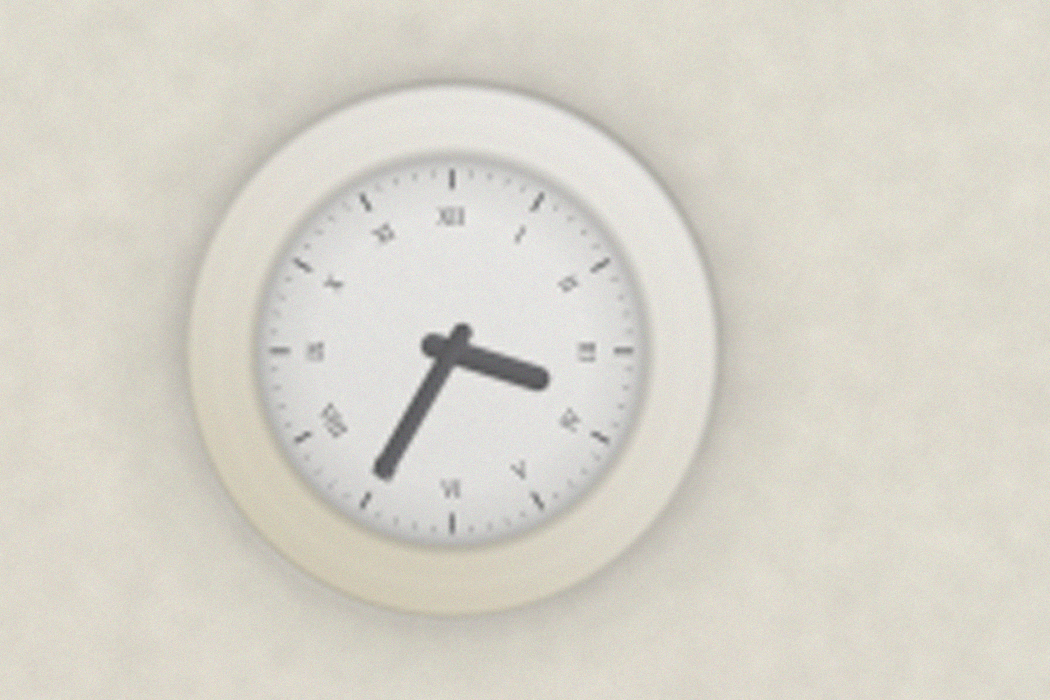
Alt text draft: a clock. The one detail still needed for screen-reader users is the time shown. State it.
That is 3:35
